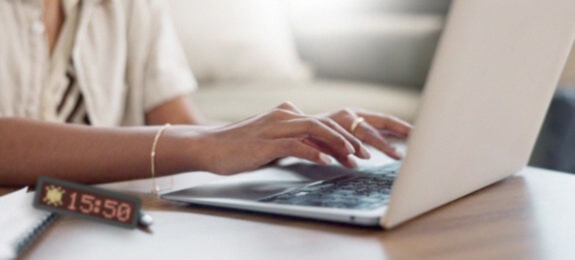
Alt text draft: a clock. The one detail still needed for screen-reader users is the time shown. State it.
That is 15:50
